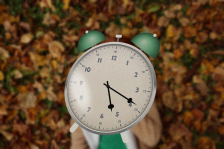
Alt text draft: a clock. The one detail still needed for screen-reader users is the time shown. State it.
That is 5:19
